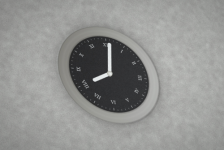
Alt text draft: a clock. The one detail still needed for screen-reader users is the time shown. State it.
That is 8:01
